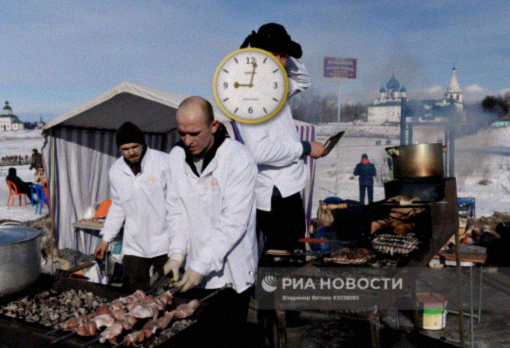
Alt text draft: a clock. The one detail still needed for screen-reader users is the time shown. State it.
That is 9:02
